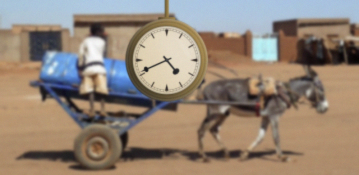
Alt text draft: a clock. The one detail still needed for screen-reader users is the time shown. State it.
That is 4:41
